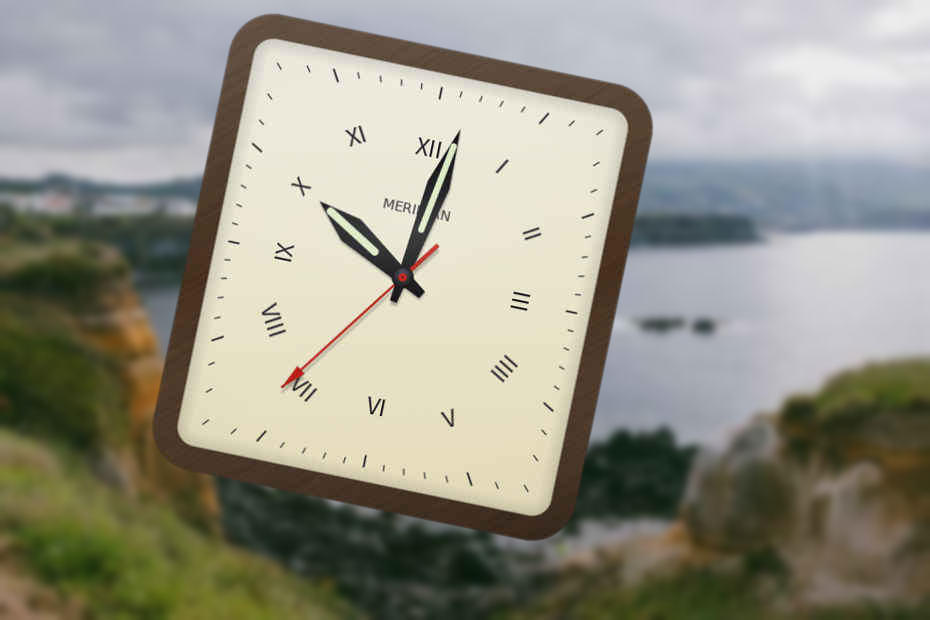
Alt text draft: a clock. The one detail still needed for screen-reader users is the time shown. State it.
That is 10:01:36
